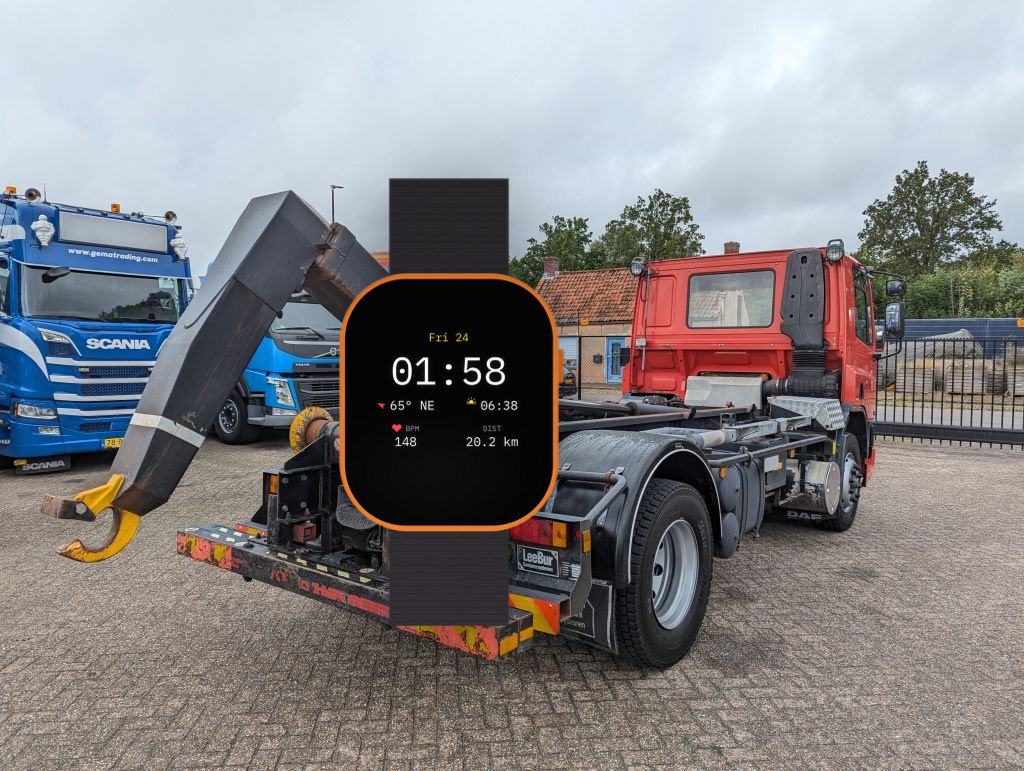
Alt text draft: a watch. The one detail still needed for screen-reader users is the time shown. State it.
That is 1:58
